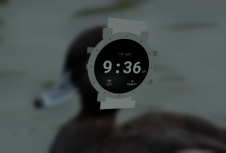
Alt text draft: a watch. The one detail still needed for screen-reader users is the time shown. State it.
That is 9:36
